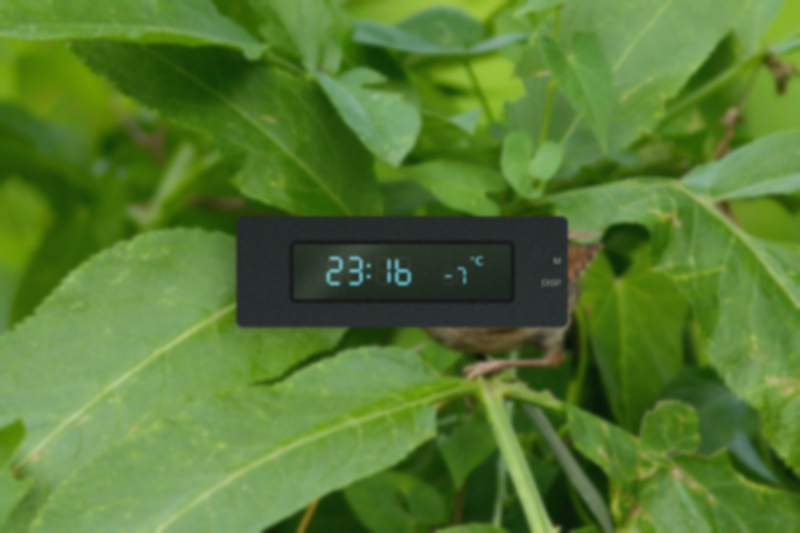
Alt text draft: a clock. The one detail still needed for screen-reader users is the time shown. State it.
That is 23:16
